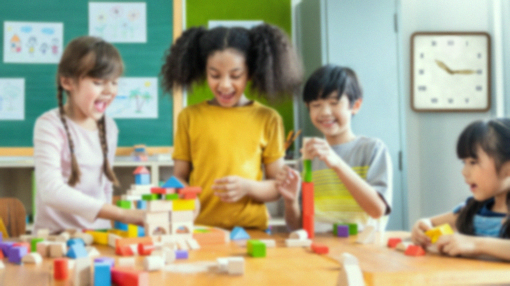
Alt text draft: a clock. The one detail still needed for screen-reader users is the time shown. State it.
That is 10:15
